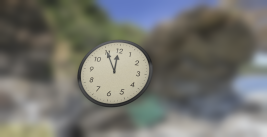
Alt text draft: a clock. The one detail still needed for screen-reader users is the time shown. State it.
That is 11:55
